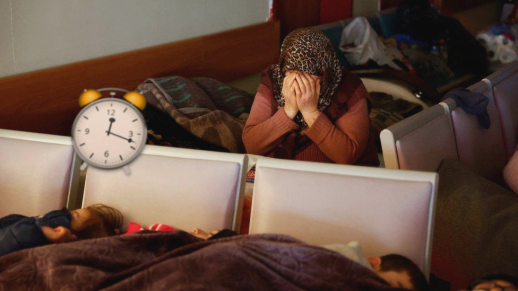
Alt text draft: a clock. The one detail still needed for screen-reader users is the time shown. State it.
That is 12:18
